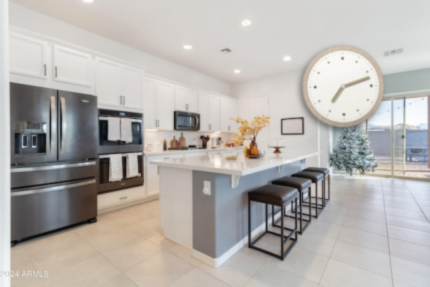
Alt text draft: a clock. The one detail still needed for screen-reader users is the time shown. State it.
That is 7:12
